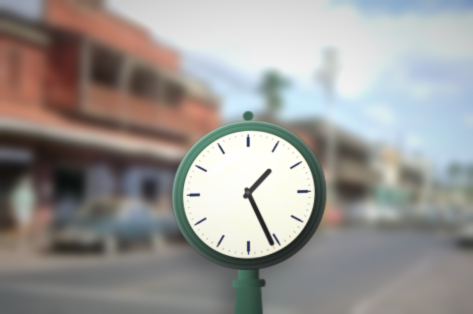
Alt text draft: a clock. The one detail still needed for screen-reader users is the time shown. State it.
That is 1:26
